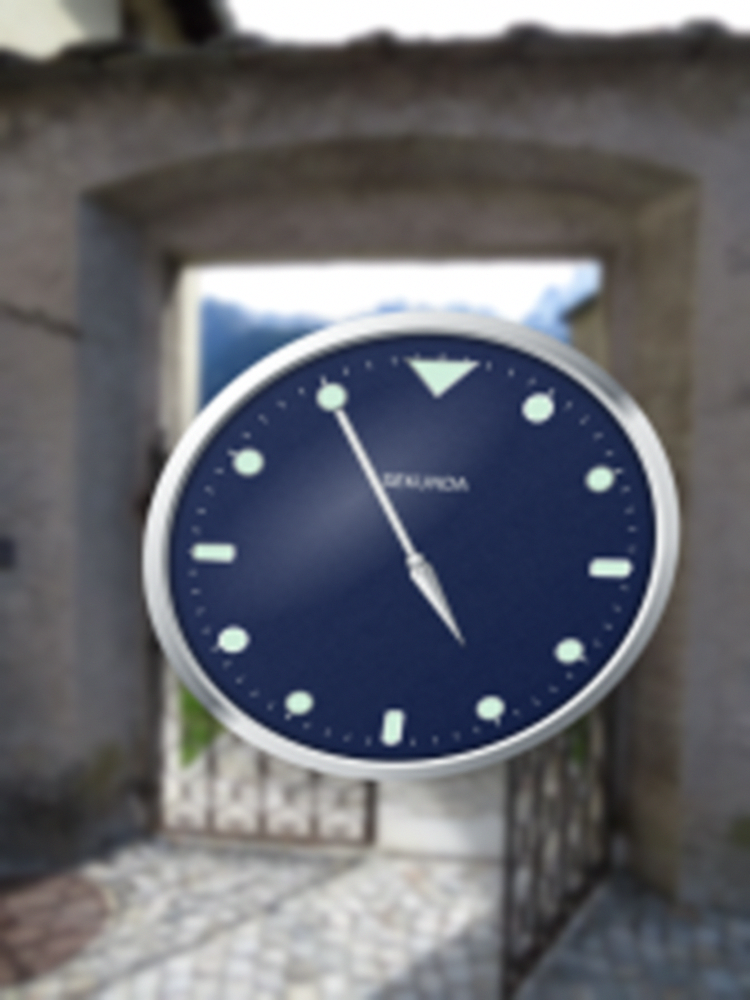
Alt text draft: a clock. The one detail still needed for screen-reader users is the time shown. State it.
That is 4:55
